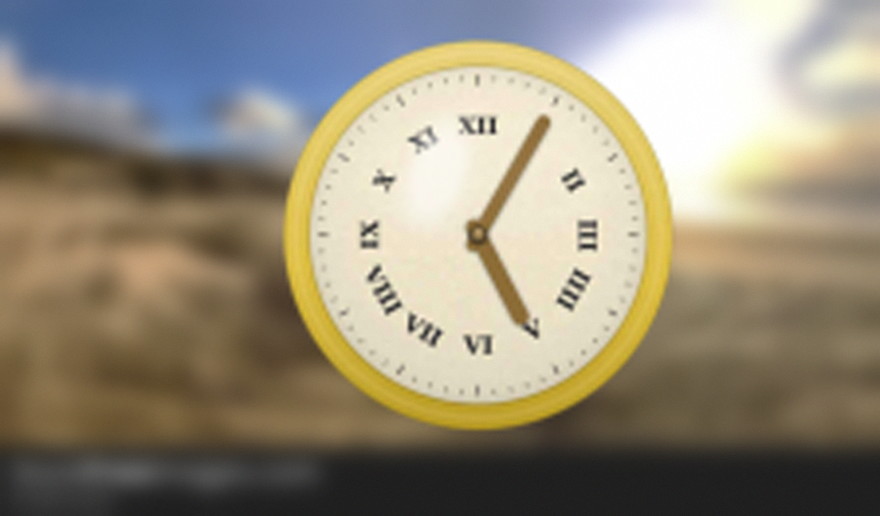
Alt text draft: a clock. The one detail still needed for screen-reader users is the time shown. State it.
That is 5:05
